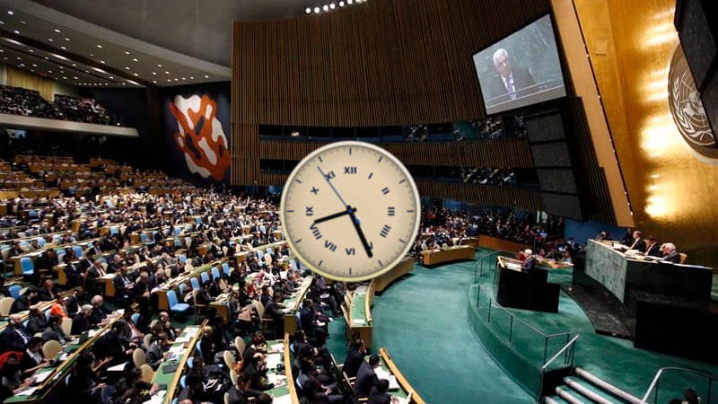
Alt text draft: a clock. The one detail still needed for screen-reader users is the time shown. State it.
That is 8:25:54
